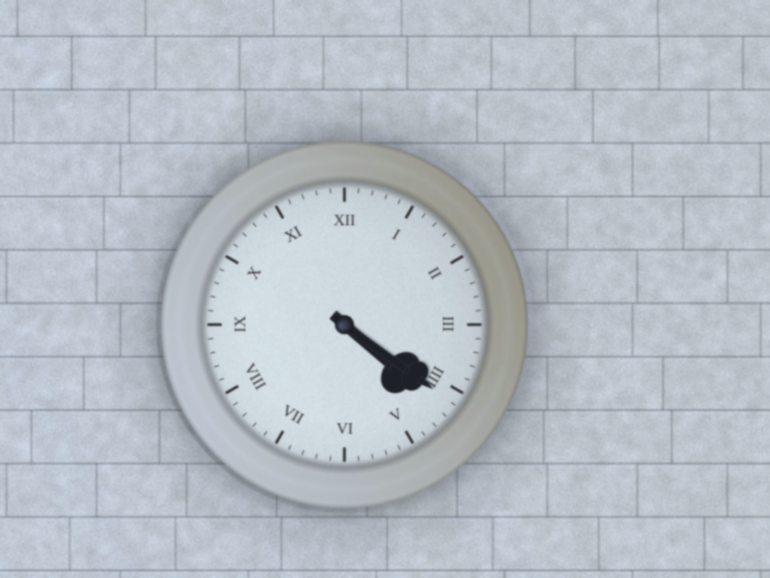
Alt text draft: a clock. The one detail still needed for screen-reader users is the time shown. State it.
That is 4:21
